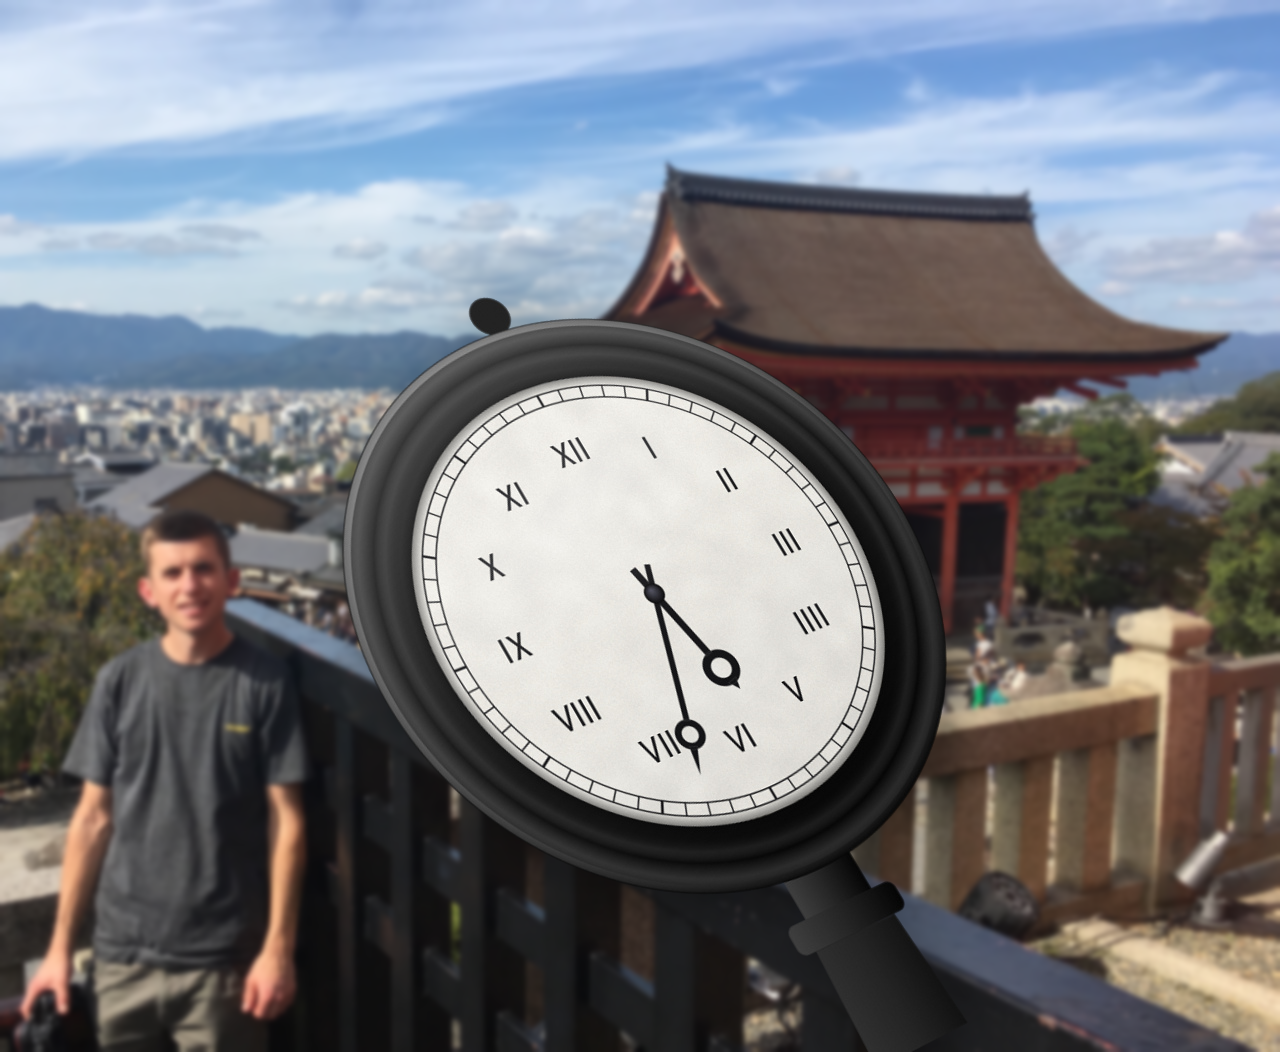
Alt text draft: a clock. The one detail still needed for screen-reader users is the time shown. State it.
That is 5:33
